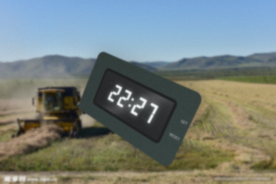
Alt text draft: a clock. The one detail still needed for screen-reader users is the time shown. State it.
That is 22:27
